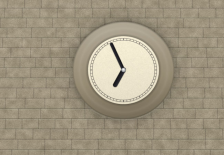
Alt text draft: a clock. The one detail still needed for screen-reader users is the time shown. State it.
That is 6:56
